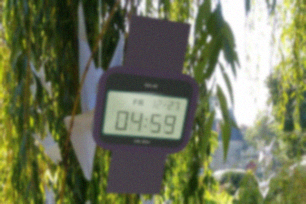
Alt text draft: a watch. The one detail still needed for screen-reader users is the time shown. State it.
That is 4:59
